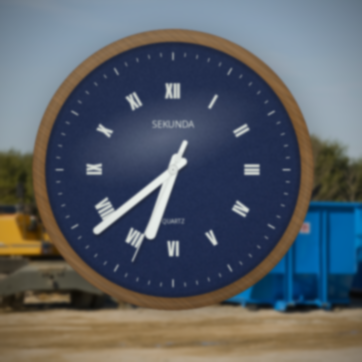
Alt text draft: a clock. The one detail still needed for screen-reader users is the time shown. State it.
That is 6:38:34
